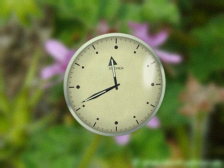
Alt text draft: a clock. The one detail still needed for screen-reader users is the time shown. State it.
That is 11:41
